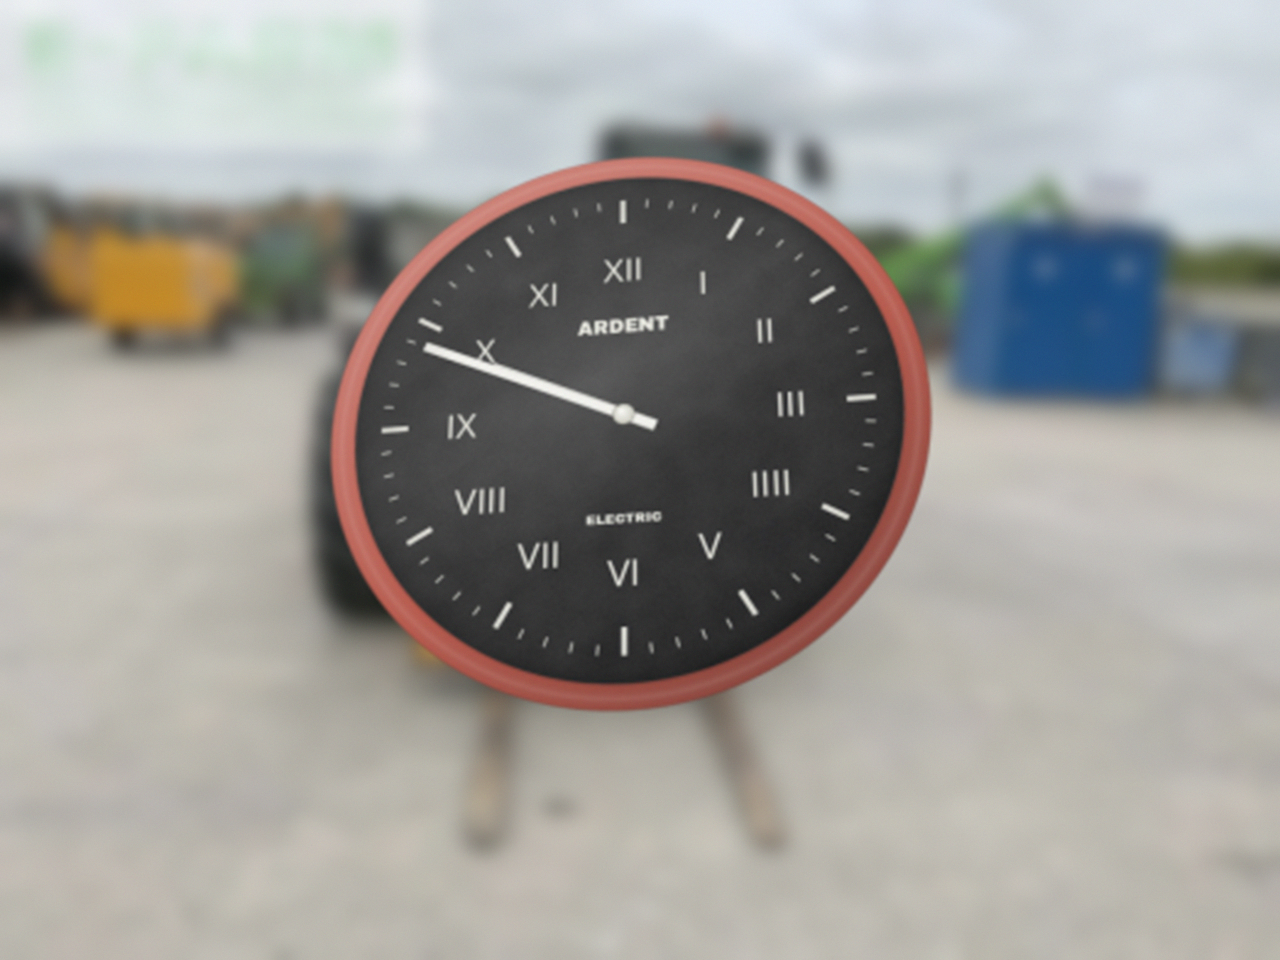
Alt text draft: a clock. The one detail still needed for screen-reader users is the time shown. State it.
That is 9:49
